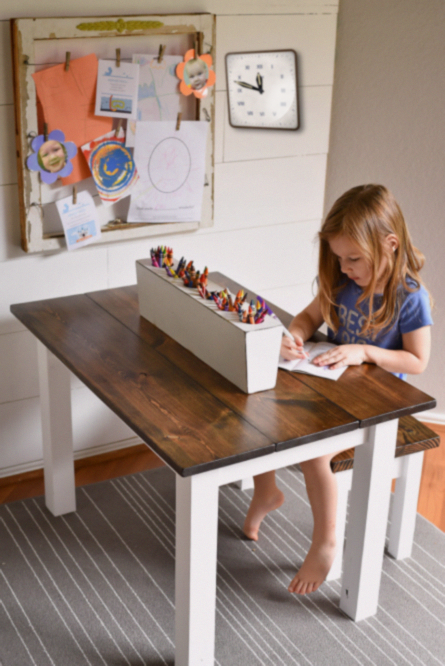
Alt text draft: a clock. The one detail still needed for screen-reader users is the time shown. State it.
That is 11:48
